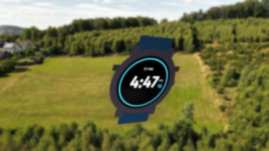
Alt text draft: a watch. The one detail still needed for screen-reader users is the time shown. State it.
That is 4:47
